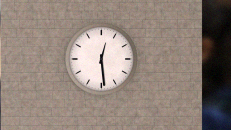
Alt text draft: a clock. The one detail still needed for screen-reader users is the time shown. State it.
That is 12:29
